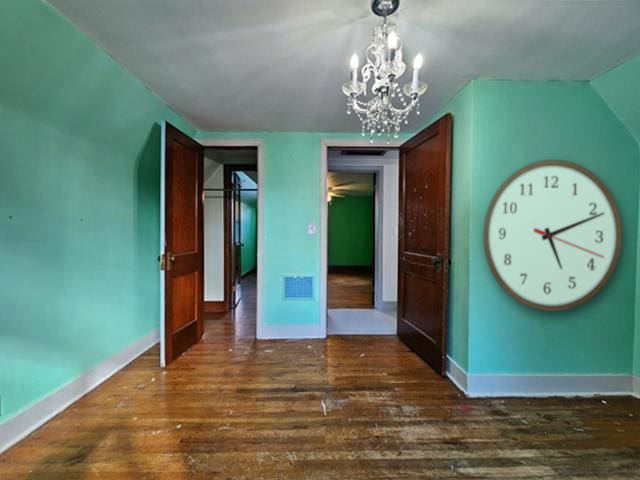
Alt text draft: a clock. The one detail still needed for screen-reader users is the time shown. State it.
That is 5:11:18
